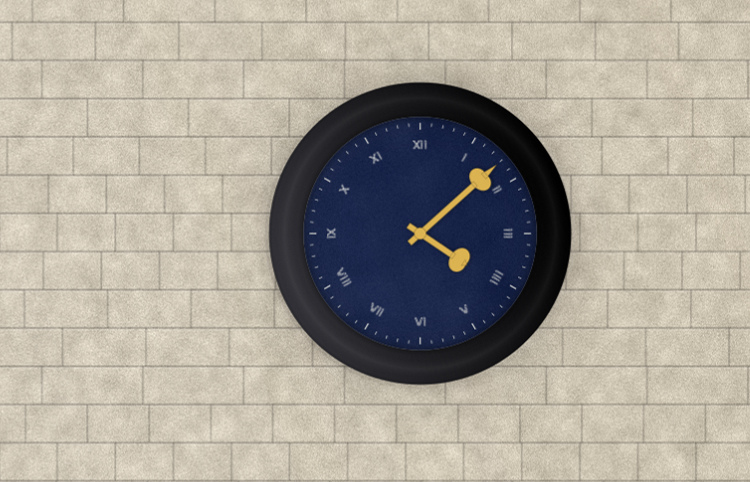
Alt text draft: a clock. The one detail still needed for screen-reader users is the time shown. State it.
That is 4:08
